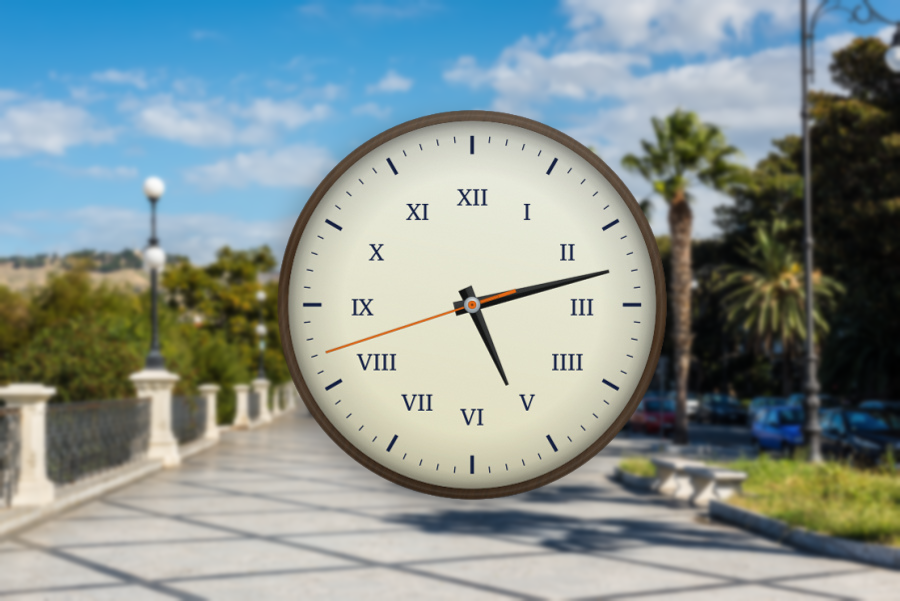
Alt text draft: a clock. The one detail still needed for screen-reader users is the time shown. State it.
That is 5:12:42
